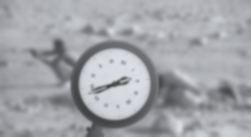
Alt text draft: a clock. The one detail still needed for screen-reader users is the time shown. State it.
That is 1:38
